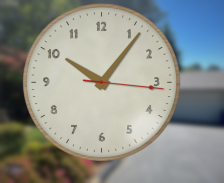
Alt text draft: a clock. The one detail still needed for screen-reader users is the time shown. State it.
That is 10:06:16
